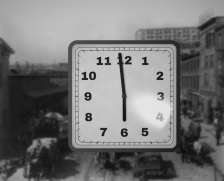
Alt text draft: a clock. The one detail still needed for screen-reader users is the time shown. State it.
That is 5:59
